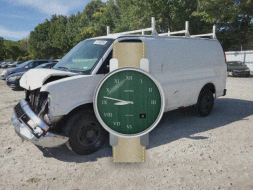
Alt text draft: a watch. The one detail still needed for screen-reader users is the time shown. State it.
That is 8:47
